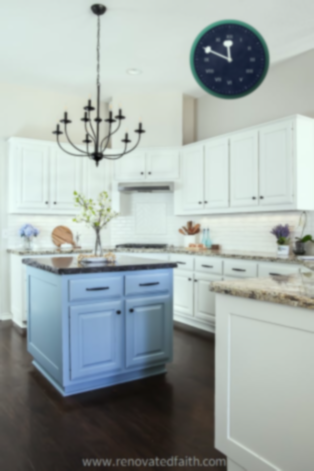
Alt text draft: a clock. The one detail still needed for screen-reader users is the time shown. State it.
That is 11:49
